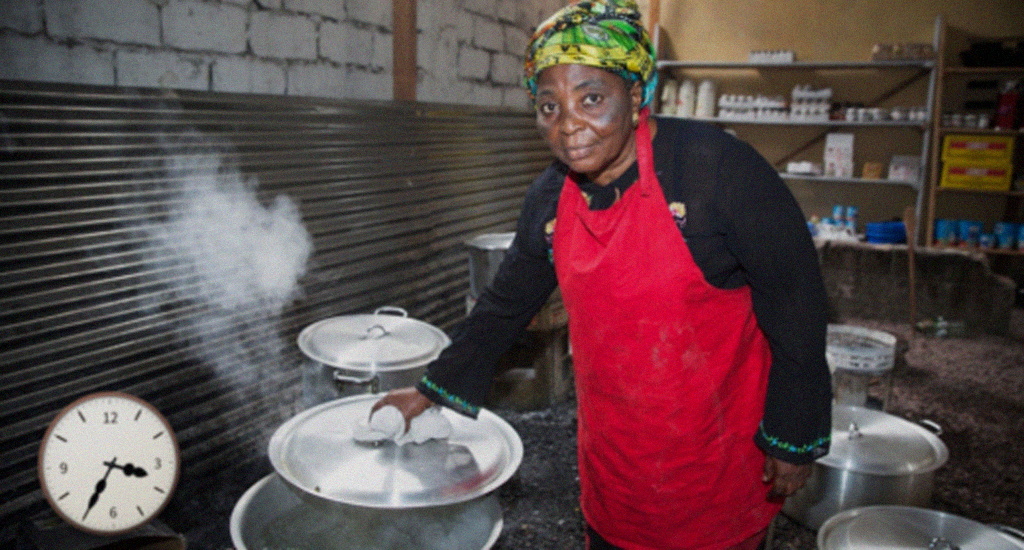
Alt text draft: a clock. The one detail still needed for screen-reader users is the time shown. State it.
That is 3:35
